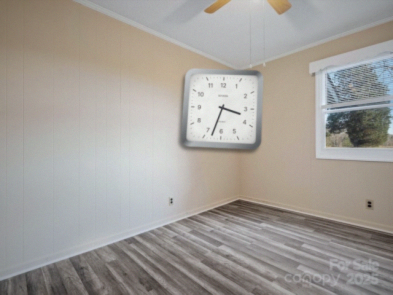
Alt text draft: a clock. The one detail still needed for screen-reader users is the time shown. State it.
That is 3:33
